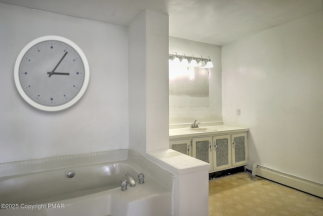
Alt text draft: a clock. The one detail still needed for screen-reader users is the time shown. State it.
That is 3:06
